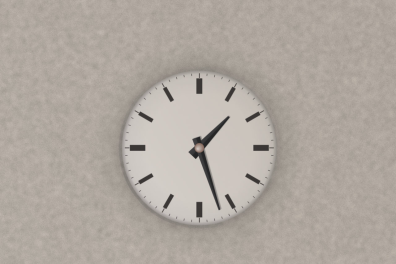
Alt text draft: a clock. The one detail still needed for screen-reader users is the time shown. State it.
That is 1:27
